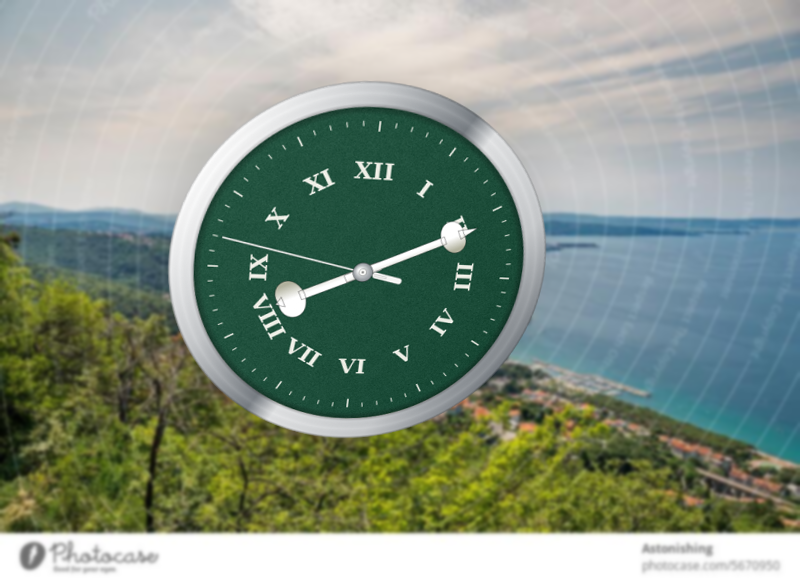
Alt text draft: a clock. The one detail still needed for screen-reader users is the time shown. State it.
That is 8:10:47
